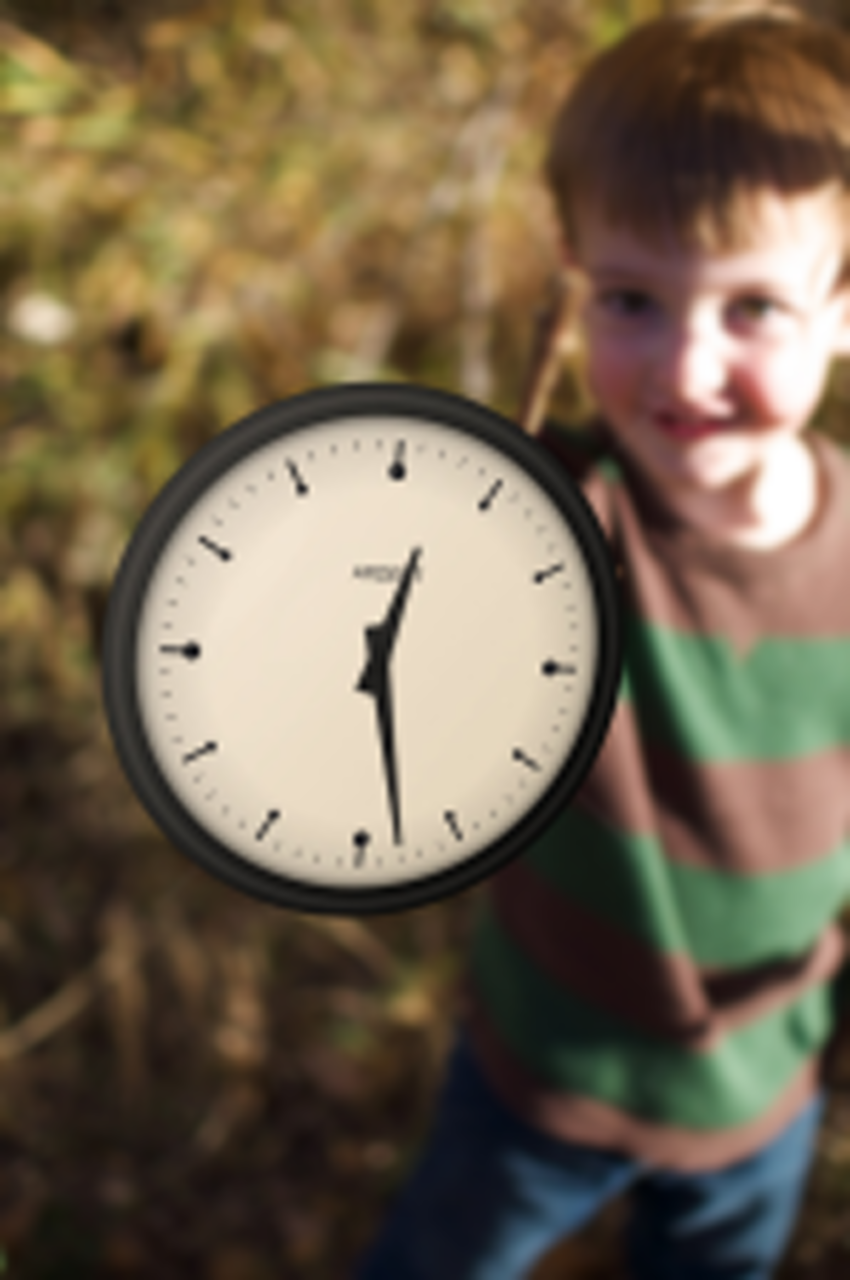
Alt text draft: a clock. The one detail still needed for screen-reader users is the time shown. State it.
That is 12:28
